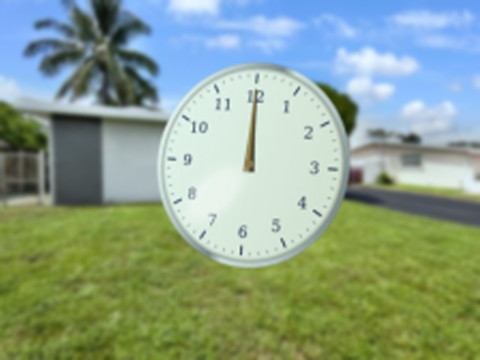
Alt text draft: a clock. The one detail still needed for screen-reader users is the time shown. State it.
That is 12:00
